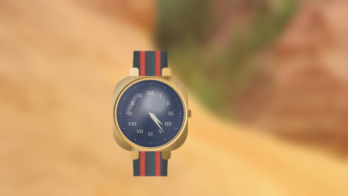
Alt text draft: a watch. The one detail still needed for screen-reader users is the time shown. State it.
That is 4:24
